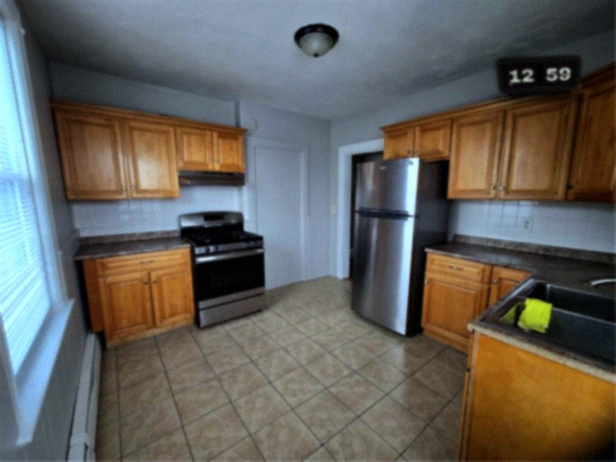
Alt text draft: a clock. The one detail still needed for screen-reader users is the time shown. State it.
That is 12:59
